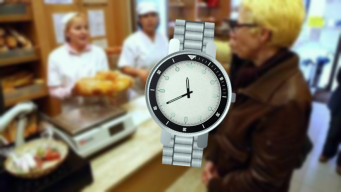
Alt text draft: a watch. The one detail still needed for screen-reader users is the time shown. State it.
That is 11:40
